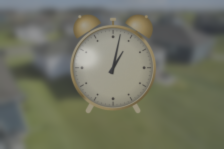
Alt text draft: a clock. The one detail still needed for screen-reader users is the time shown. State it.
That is 1:02
